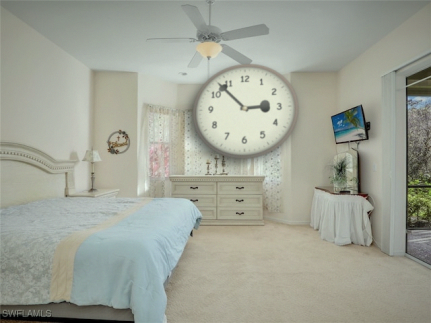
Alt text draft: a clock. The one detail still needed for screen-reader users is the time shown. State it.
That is 2:53
